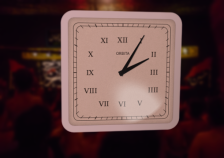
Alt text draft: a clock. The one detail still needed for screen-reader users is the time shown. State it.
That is 2:05
